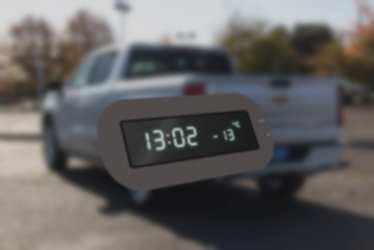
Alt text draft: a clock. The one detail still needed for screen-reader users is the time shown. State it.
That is 13:02
